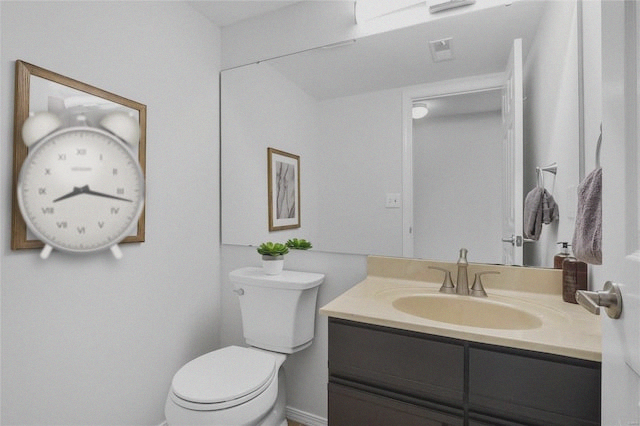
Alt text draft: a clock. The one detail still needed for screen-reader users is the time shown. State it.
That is 8:17
